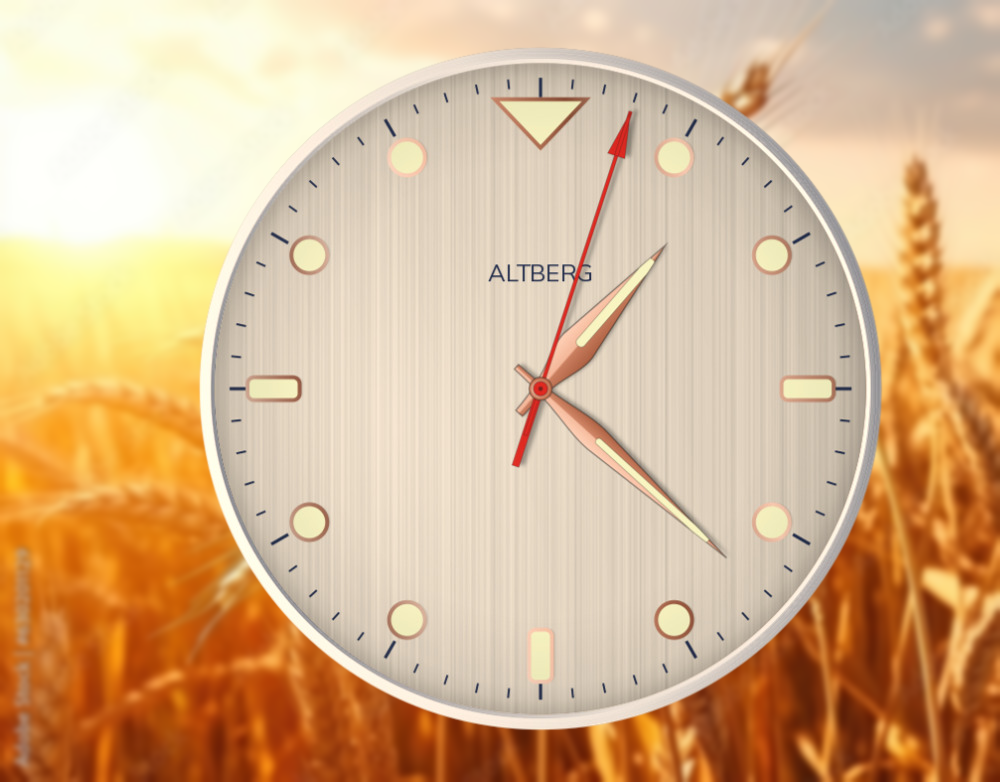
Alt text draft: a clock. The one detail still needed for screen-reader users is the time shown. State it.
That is 1:22:03
